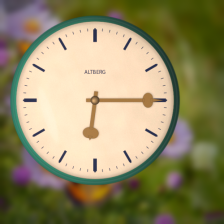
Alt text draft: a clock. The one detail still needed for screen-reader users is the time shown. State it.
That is 6:15
